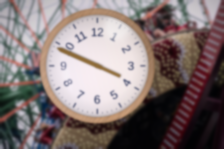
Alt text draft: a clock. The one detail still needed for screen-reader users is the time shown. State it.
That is 3:49
